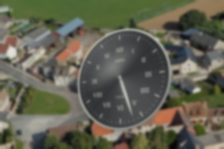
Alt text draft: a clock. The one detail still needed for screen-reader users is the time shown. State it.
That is 5:27
